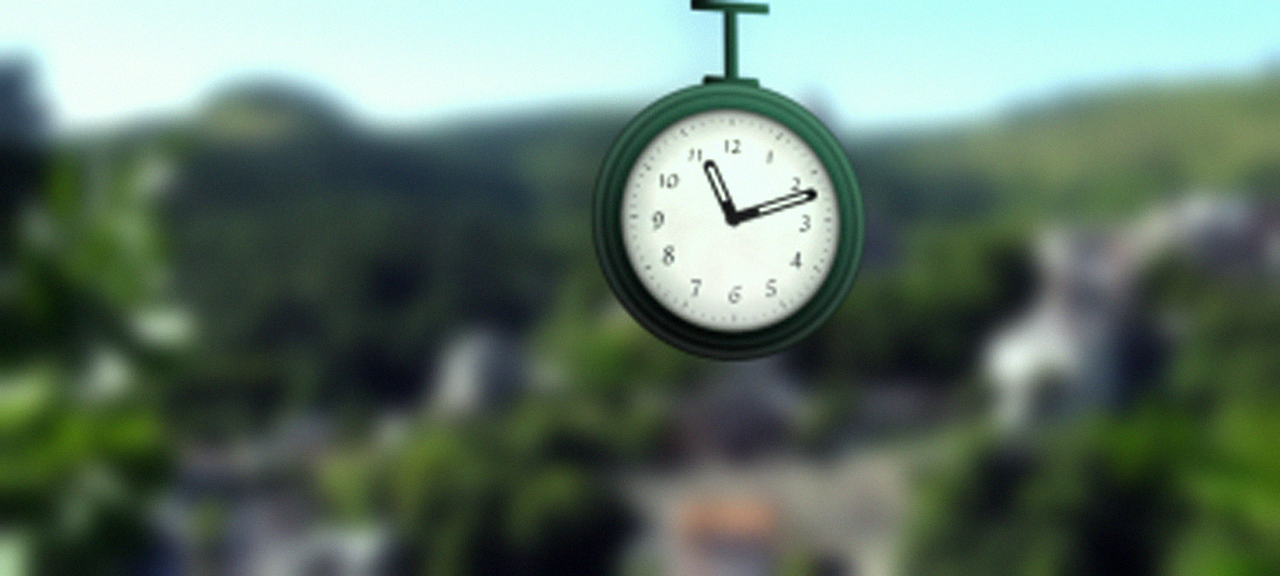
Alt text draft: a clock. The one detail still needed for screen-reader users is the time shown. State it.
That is 11:12
